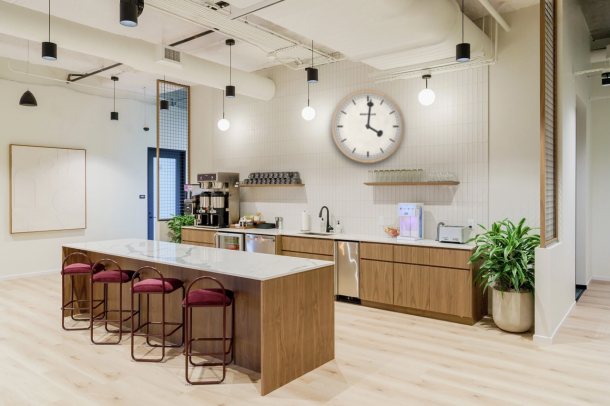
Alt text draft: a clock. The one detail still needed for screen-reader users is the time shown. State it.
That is 4:01
